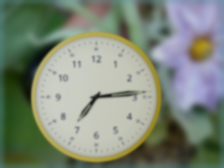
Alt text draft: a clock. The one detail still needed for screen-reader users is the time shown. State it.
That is 7:14
